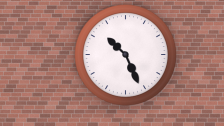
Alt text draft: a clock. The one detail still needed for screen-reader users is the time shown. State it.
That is 10:26
